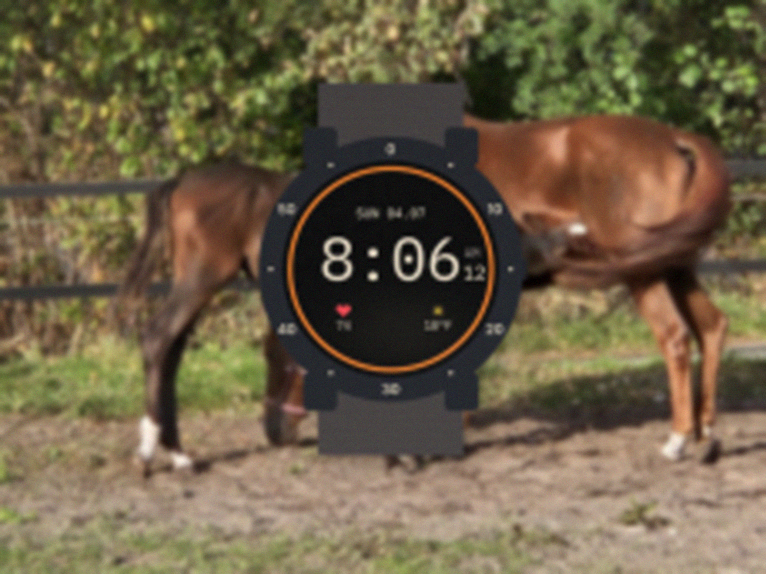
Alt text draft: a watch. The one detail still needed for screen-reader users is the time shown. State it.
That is 8:06
